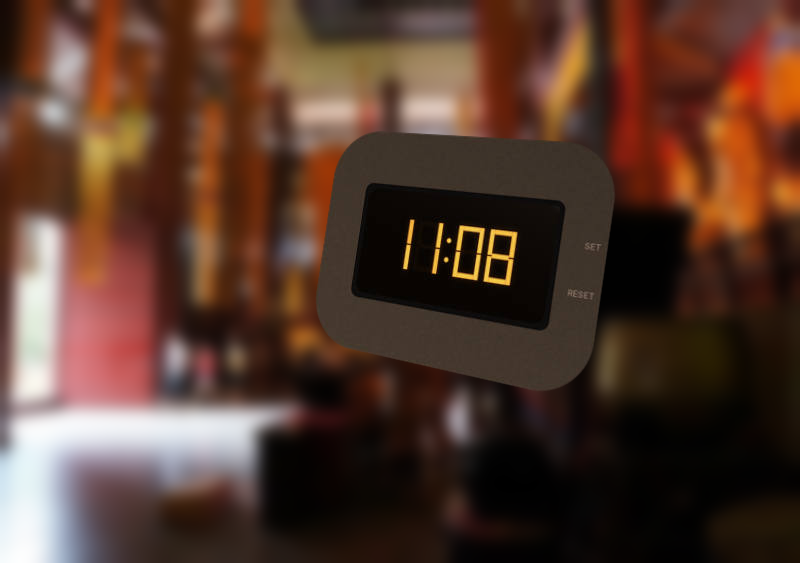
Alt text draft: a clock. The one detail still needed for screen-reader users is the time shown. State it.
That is 11:08
